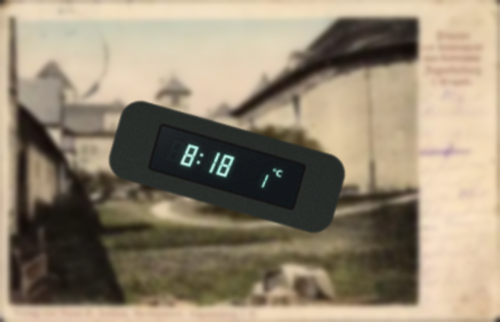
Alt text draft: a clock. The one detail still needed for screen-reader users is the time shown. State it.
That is 8:18
